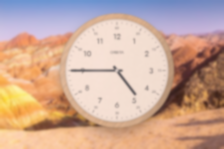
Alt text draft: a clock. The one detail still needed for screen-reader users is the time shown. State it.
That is 4:45
